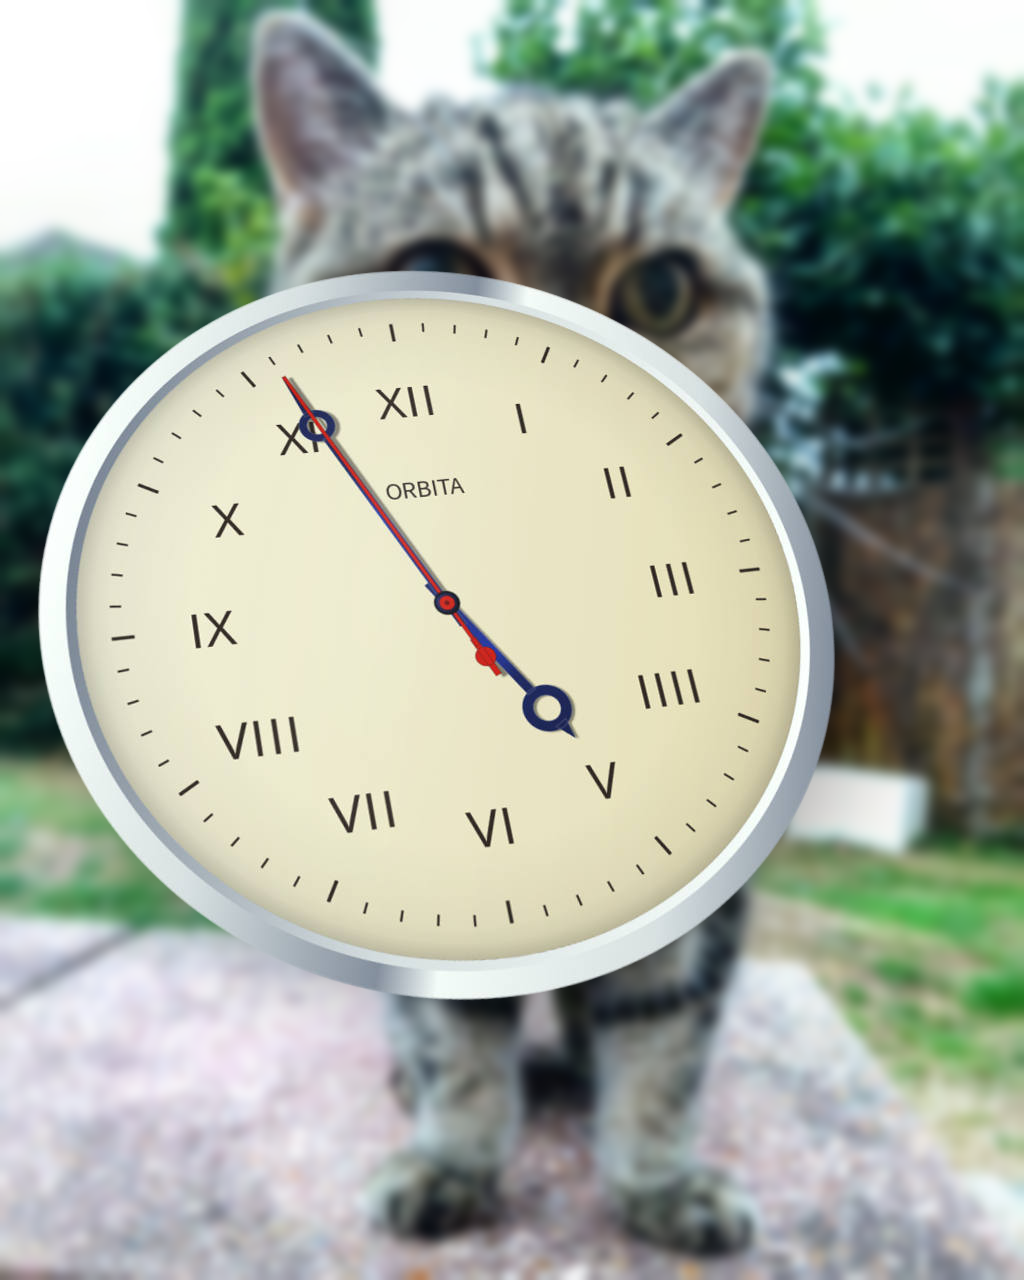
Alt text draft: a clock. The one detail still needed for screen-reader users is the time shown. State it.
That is 4:55:56
